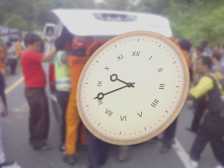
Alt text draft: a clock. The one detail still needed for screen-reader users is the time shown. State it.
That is 9:41
